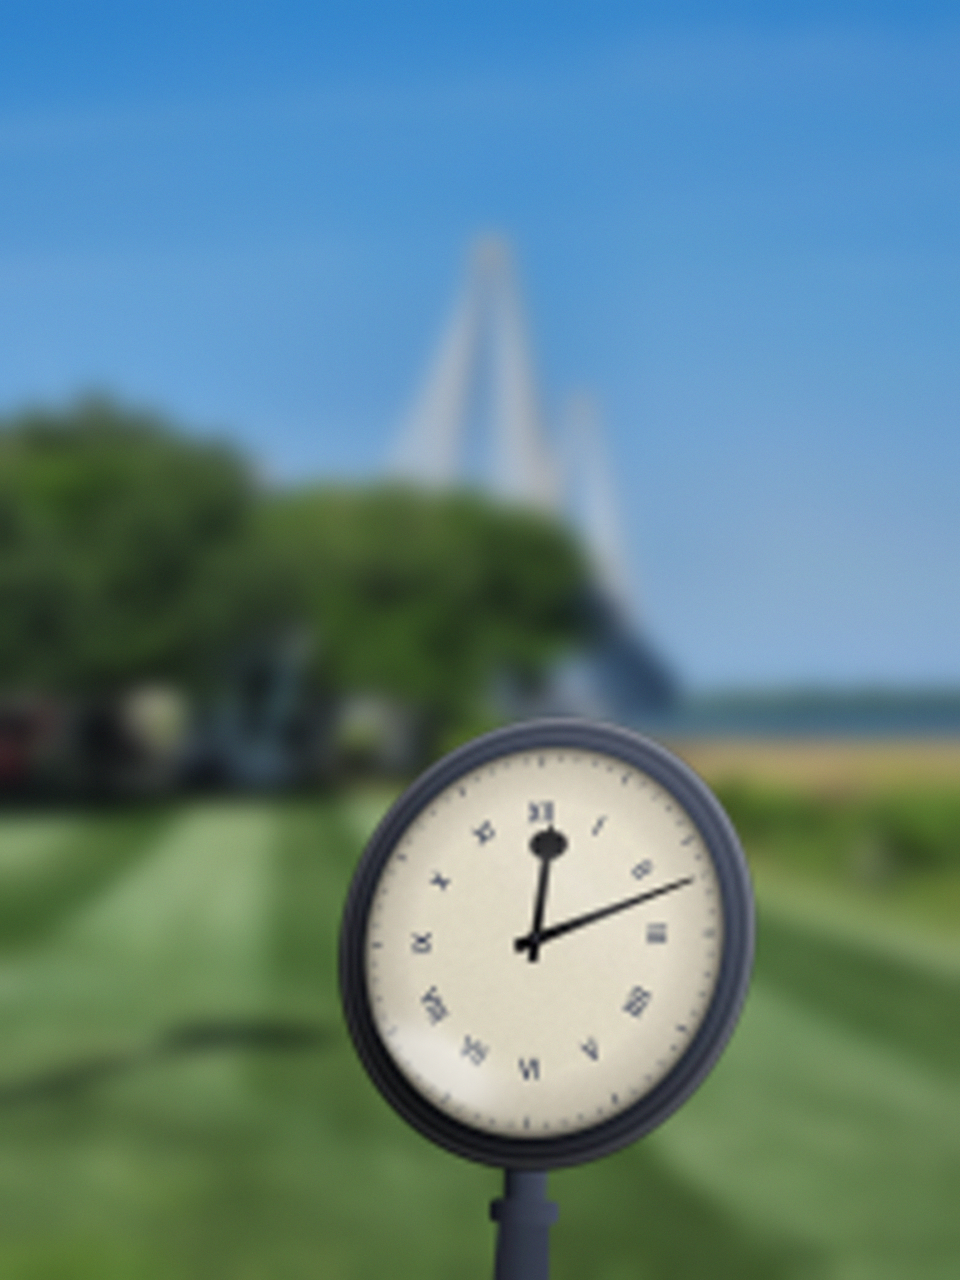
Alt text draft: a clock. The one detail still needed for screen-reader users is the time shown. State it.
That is 12:12
